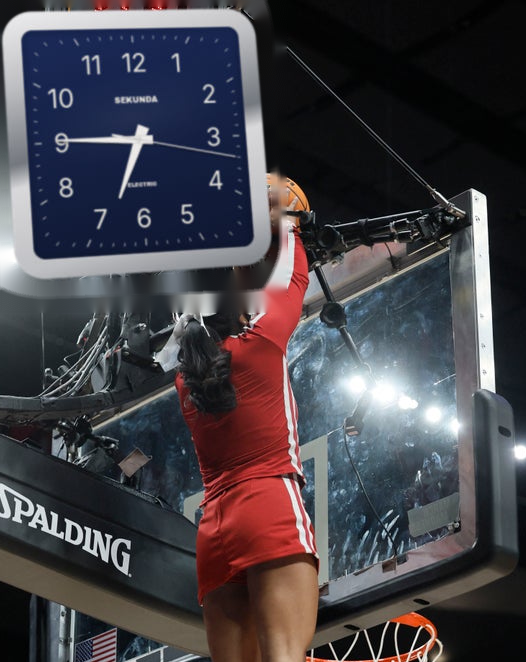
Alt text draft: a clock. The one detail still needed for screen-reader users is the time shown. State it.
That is 6:45:17
